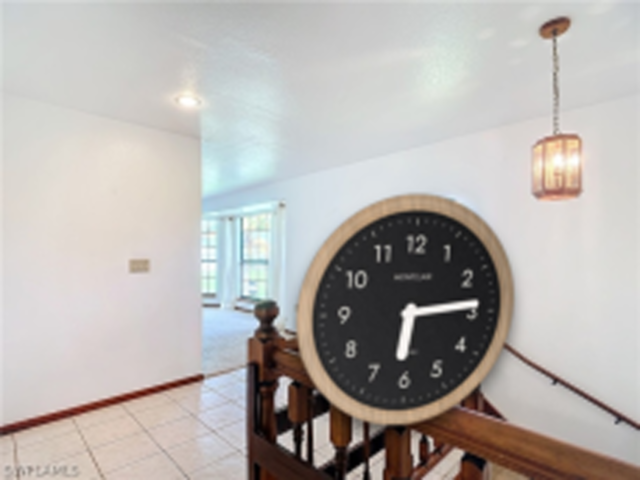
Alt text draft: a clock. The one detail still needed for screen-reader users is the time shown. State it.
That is 6:14
